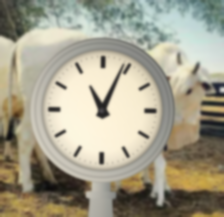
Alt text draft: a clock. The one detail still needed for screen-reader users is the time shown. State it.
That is 11:04
